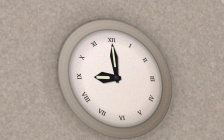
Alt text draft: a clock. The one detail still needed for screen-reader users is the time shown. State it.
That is 9:00
